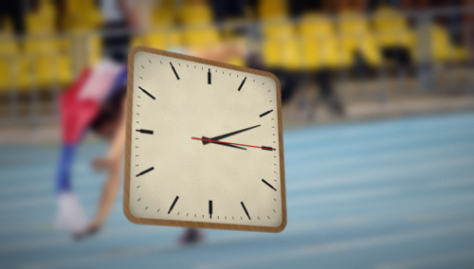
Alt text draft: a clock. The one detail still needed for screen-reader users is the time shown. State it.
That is 3:11:15
